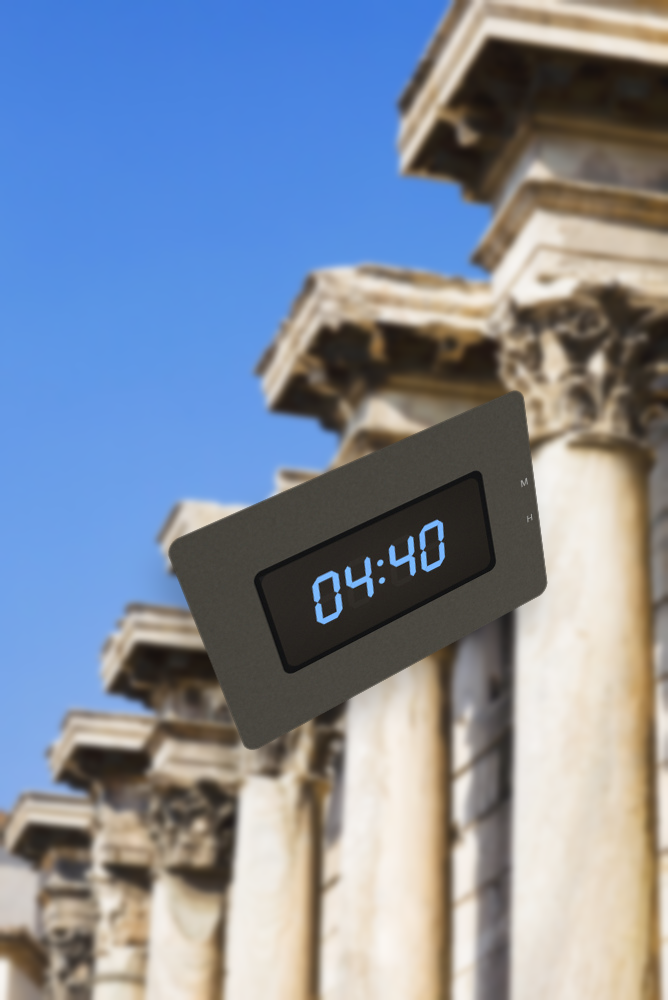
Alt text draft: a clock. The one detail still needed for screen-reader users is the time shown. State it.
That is 4:40
